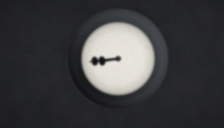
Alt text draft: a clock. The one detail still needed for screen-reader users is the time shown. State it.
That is 8:44
